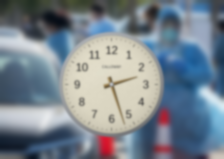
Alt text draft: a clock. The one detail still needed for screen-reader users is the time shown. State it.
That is 2:27
